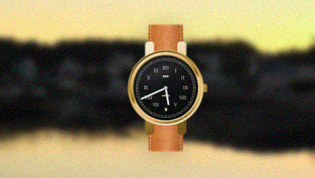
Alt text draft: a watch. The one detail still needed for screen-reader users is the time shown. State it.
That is 5:41
